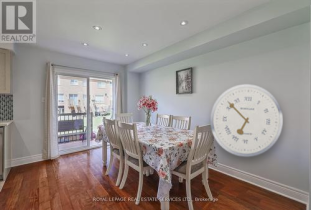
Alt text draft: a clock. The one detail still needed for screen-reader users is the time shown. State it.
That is 6:52
